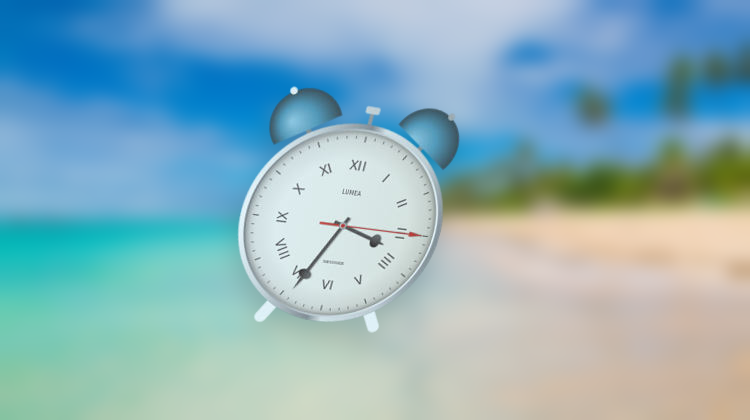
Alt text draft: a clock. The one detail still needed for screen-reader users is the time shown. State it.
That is 3:34:15
